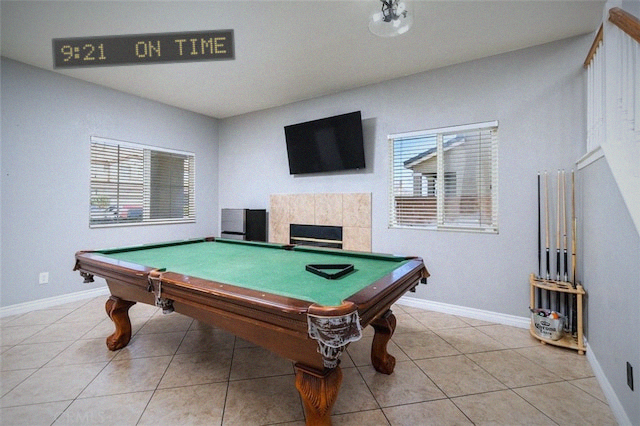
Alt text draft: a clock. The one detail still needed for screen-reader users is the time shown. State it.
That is 9:21
